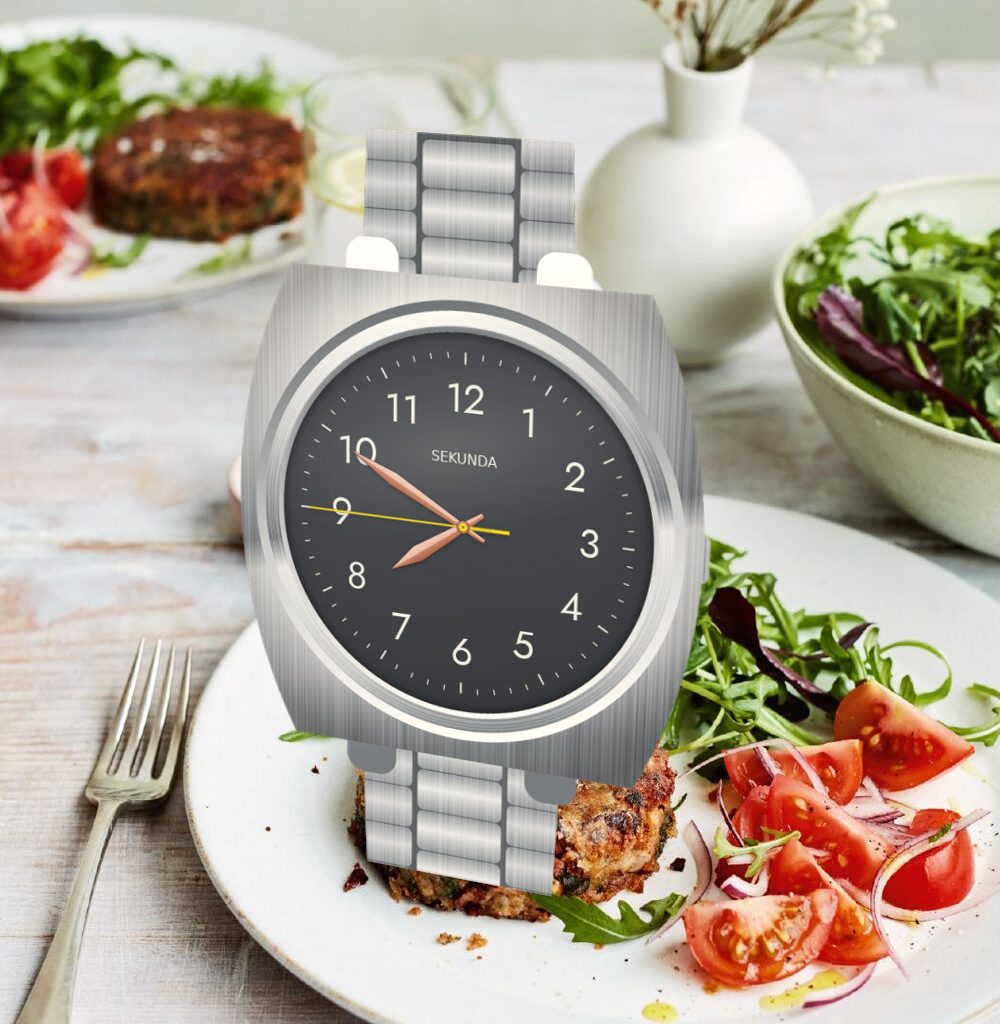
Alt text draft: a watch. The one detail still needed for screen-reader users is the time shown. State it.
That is 7:49:45
